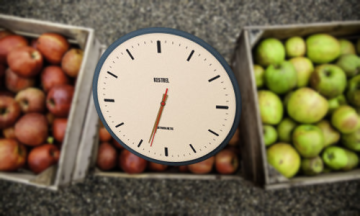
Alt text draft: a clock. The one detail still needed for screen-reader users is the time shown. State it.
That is 6:33:33
